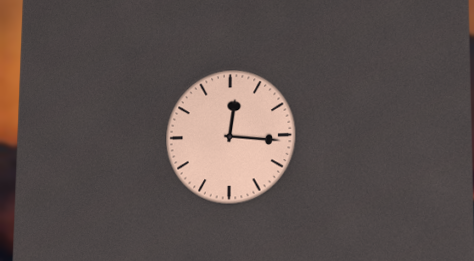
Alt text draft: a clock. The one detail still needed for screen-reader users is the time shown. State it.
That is 12:16
